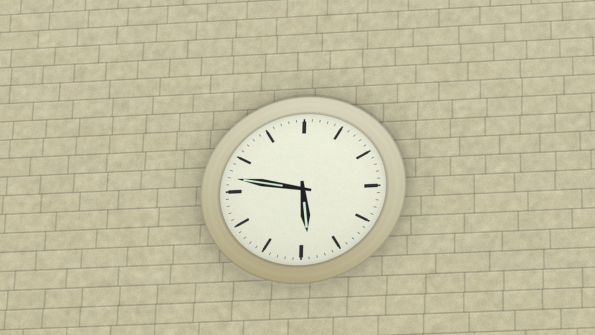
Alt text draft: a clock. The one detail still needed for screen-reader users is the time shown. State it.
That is 5:47
